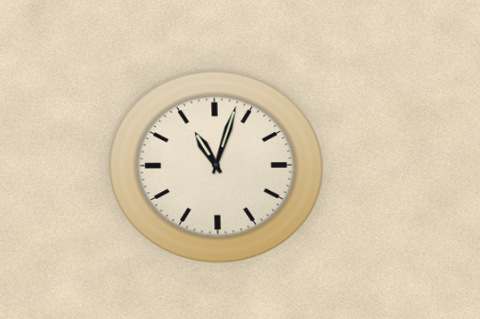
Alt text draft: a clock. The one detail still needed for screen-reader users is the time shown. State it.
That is 11:03
